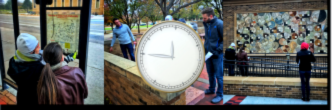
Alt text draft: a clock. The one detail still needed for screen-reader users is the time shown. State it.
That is 11:45
